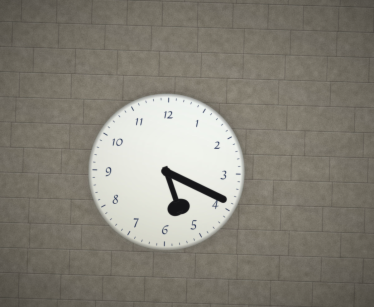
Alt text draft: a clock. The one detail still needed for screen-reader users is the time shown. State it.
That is 5:19
